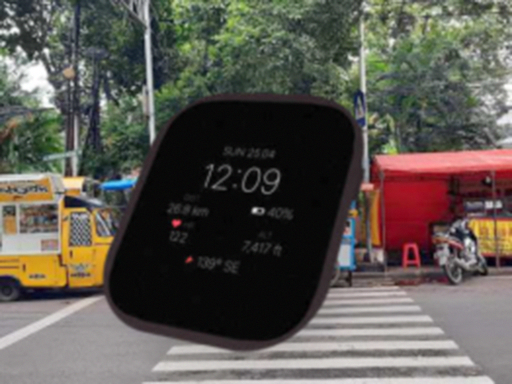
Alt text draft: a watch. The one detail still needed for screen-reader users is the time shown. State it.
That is 12:09
